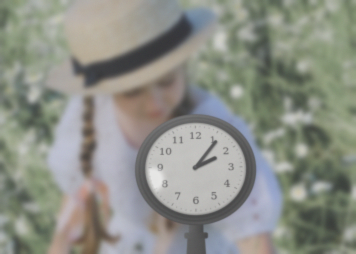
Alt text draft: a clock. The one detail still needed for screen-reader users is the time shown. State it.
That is 2:06
